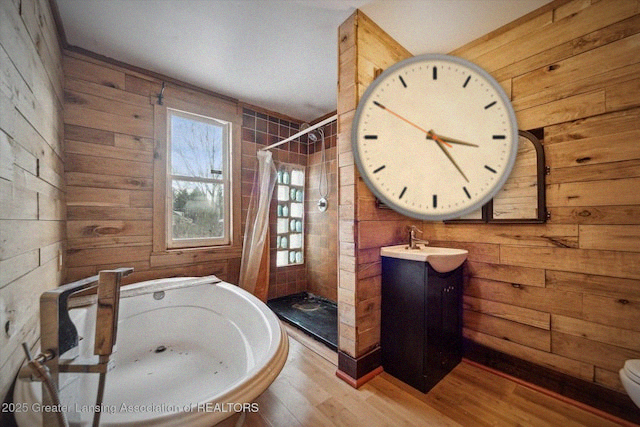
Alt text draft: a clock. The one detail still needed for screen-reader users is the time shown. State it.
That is 3:23:50
